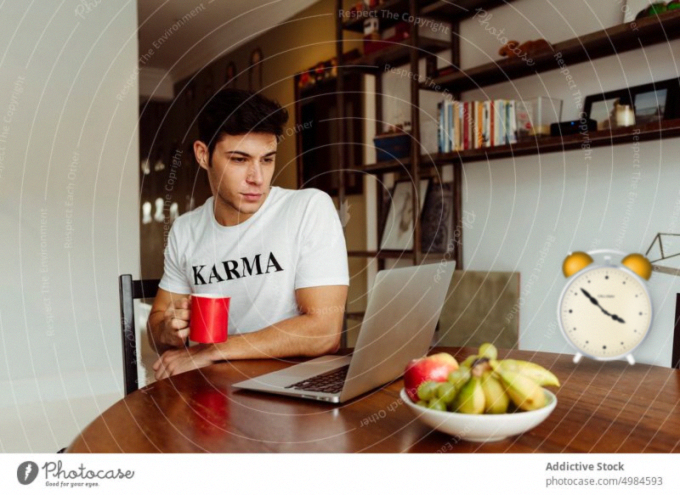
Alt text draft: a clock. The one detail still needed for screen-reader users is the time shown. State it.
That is 3:52
